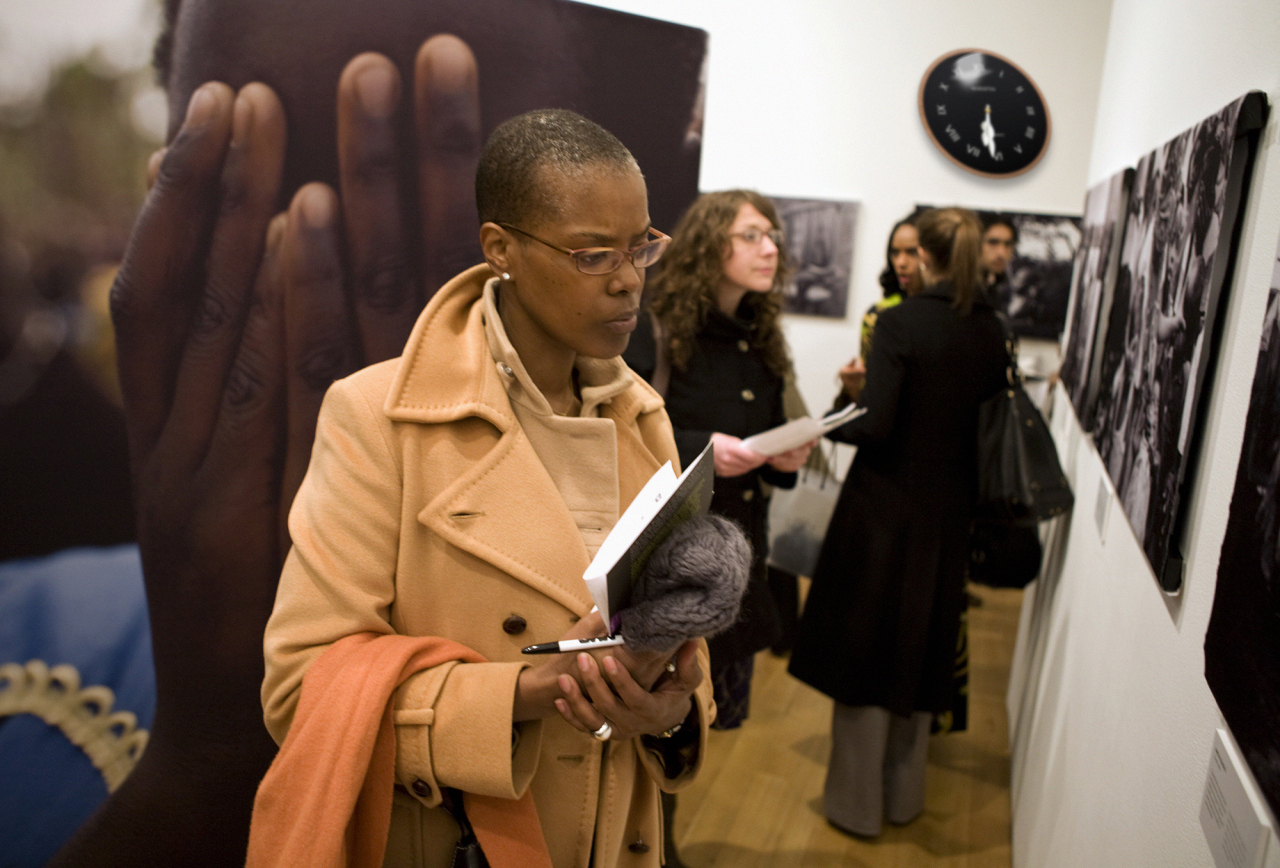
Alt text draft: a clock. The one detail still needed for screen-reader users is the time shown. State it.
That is 6:31
